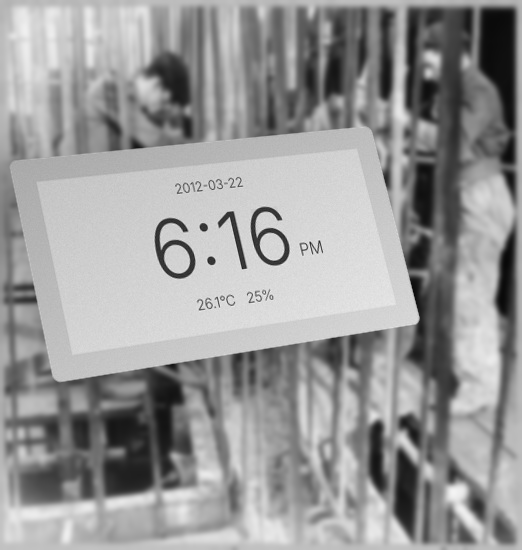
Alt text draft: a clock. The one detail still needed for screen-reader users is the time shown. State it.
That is 6:16
